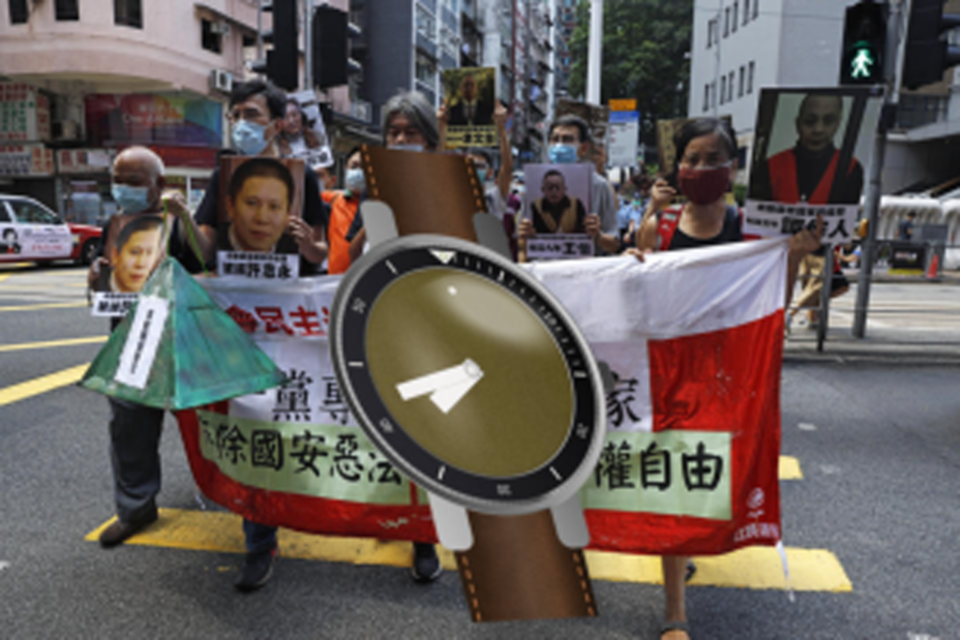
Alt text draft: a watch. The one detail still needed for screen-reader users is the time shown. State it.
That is 7:42
